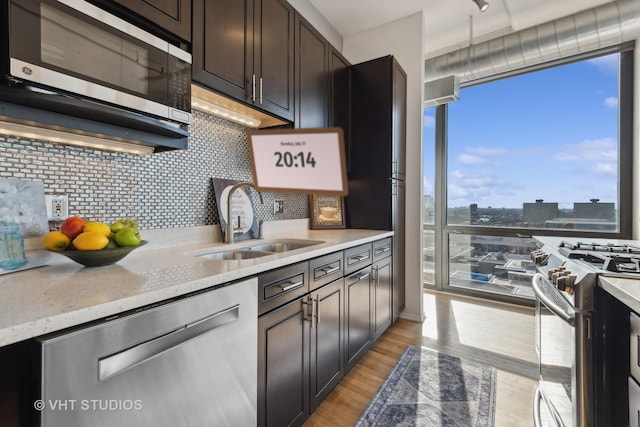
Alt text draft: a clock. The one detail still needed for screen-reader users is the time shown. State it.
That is 20:14
